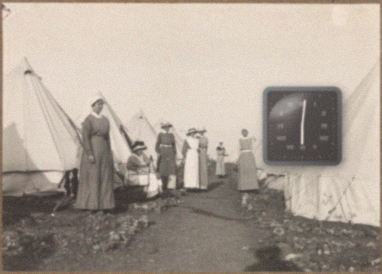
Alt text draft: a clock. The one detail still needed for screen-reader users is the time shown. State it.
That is 6:01
